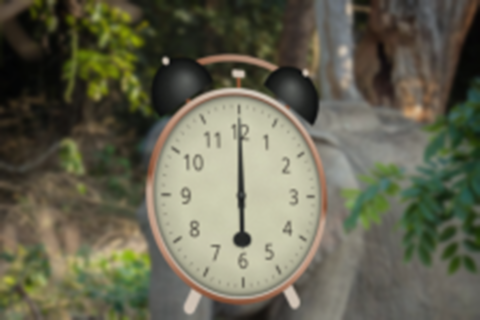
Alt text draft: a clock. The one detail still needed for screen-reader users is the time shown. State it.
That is 6:00
